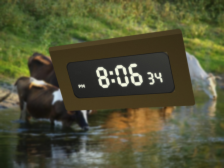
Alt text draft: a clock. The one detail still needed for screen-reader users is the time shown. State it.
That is 8:06:34
